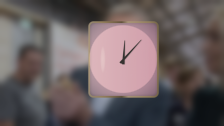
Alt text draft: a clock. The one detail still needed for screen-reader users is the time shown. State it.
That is 12:07
